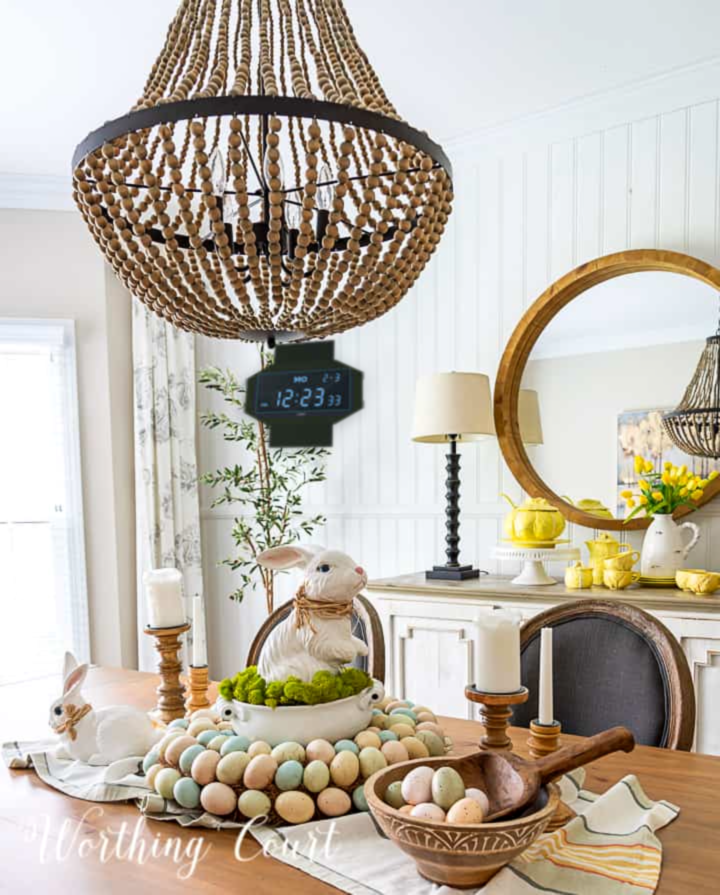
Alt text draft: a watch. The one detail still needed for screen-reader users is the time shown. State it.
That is 12:23
